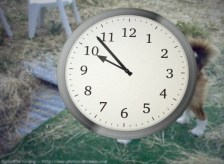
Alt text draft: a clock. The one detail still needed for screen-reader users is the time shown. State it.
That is 9:53
